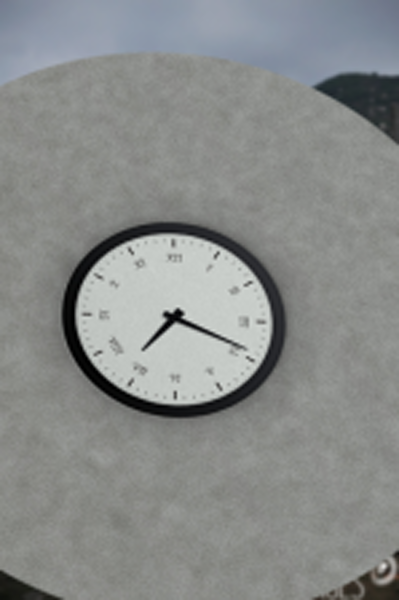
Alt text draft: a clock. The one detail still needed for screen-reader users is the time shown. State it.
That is 7:19
